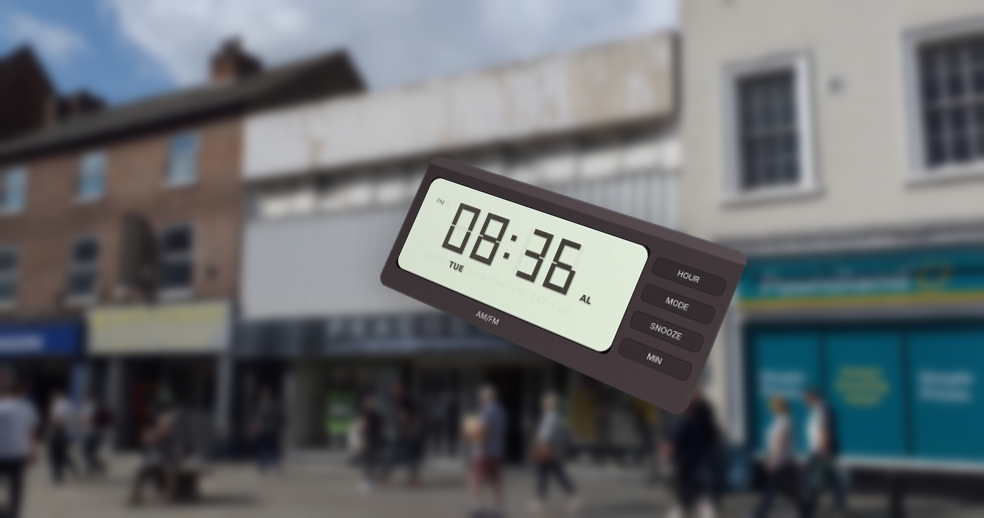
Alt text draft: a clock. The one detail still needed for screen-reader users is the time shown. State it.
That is 8:36
